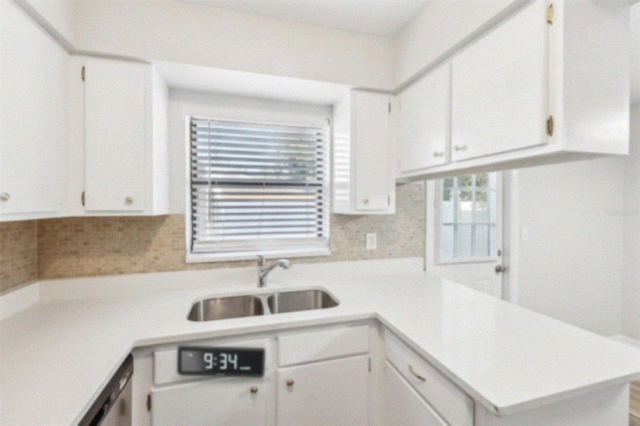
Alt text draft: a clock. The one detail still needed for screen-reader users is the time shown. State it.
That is 9:34
